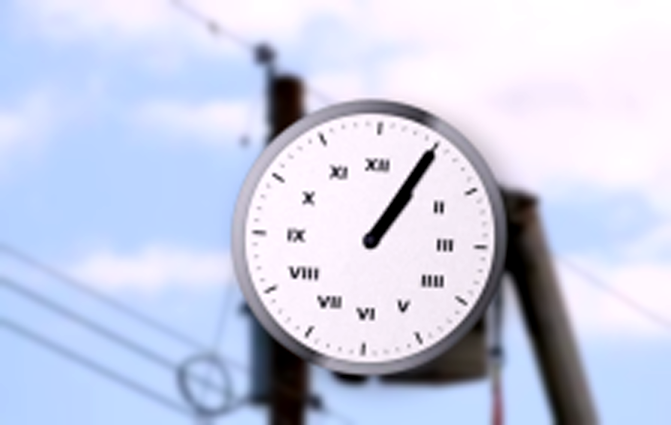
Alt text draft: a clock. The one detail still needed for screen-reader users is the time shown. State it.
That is 1:05
